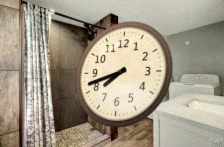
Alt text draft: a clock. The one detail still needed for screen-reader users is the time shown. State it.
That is 7:42
